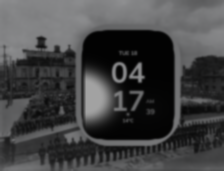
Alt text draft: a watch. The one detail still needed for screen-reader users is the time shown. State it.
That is 4:17
